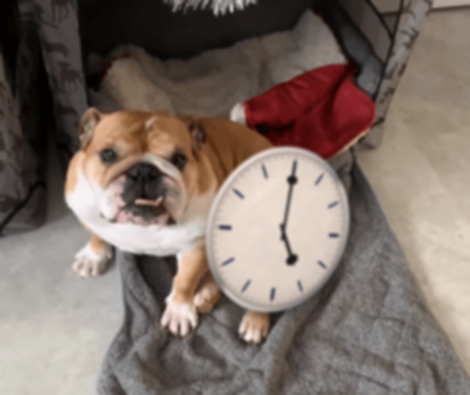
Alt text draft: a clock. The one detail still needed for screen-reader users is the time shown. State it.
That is 5:00
